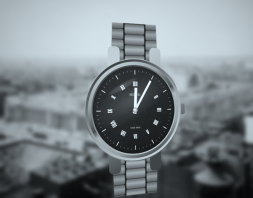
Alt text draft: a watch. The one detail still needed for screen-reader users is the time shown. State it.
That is 12:05
